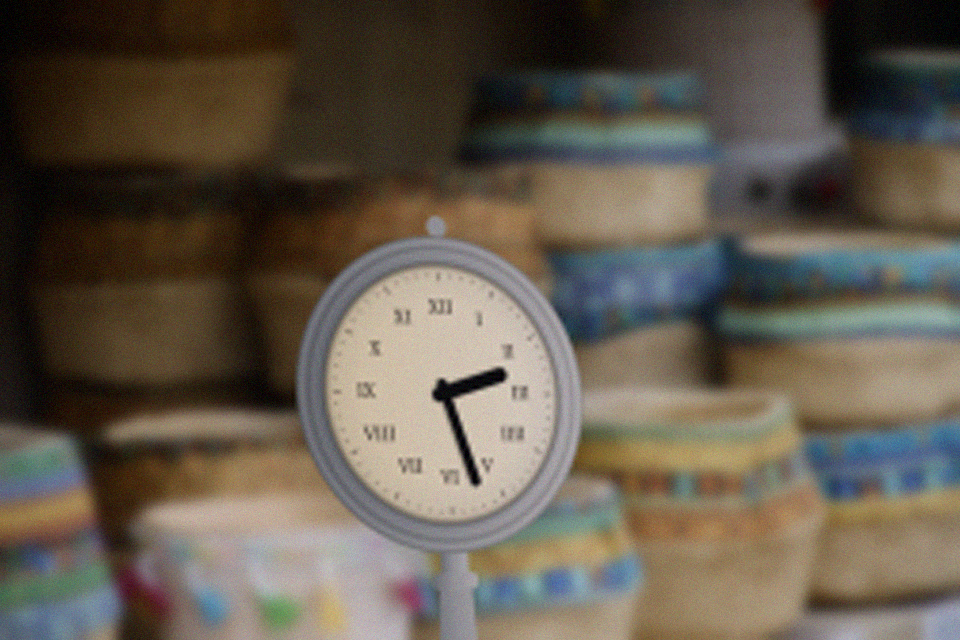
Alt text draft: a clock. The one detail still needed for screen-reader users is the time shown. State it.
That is 2:27
